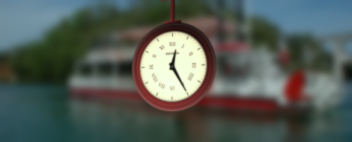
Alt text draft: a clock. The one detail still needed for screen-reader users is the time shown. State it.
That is 12:25
